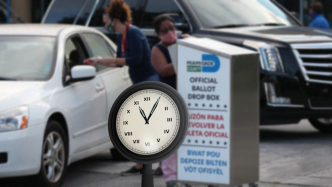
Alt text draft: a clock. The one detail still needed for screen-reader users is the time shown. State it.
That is 11:05
